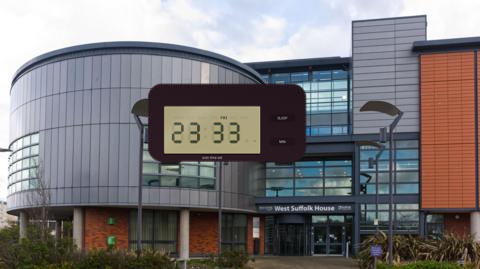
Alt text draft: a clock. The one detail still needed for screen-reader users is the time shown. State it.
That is 23:33
